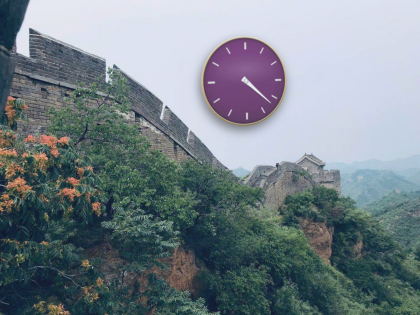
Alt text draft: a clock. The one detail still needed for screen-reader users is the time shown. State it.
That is 4:22
